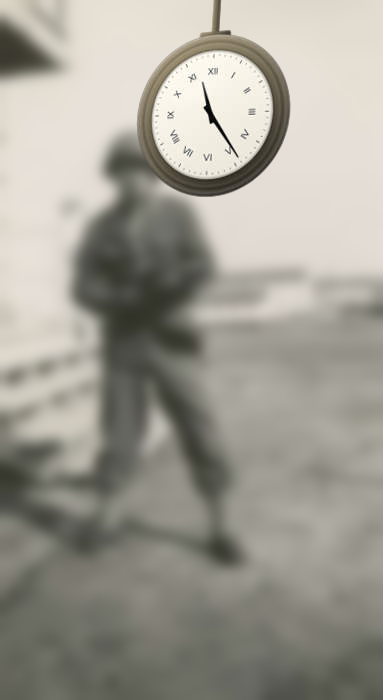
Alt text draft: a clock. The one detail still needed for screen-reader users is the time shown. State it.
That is 11:24
